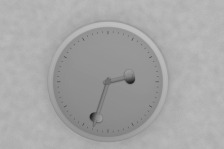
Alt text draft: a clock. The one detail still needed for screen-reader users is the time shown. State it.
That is 2:33
